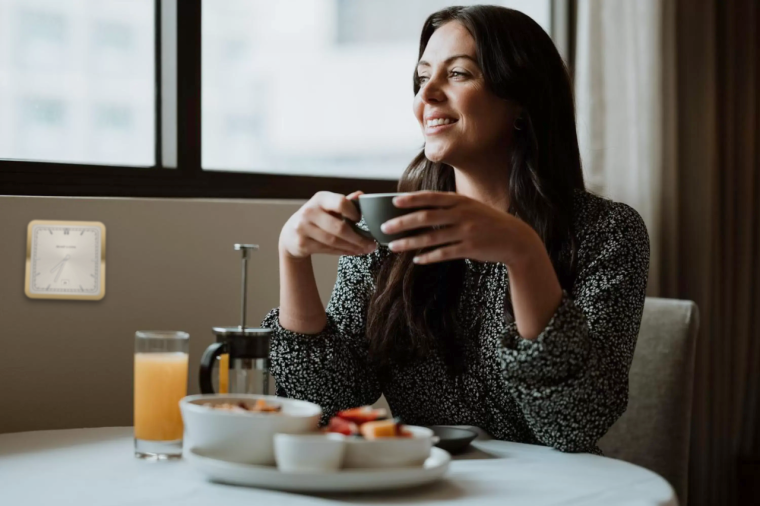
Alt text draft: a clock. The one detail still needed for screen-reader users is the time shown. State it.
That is 7:34
